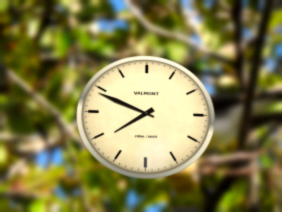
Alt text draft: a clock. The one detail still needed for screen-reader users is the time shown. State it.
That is 7:49
